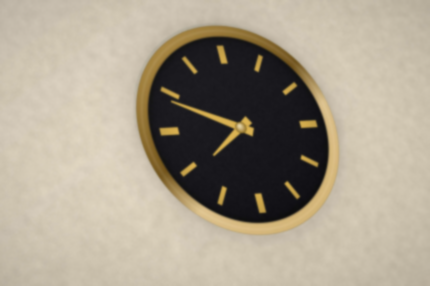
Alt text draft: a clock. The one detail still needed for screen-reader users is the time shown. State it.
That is 7:49
